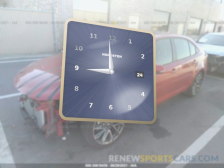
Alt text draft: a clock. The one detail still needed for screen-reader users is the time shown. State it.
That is 8:59
